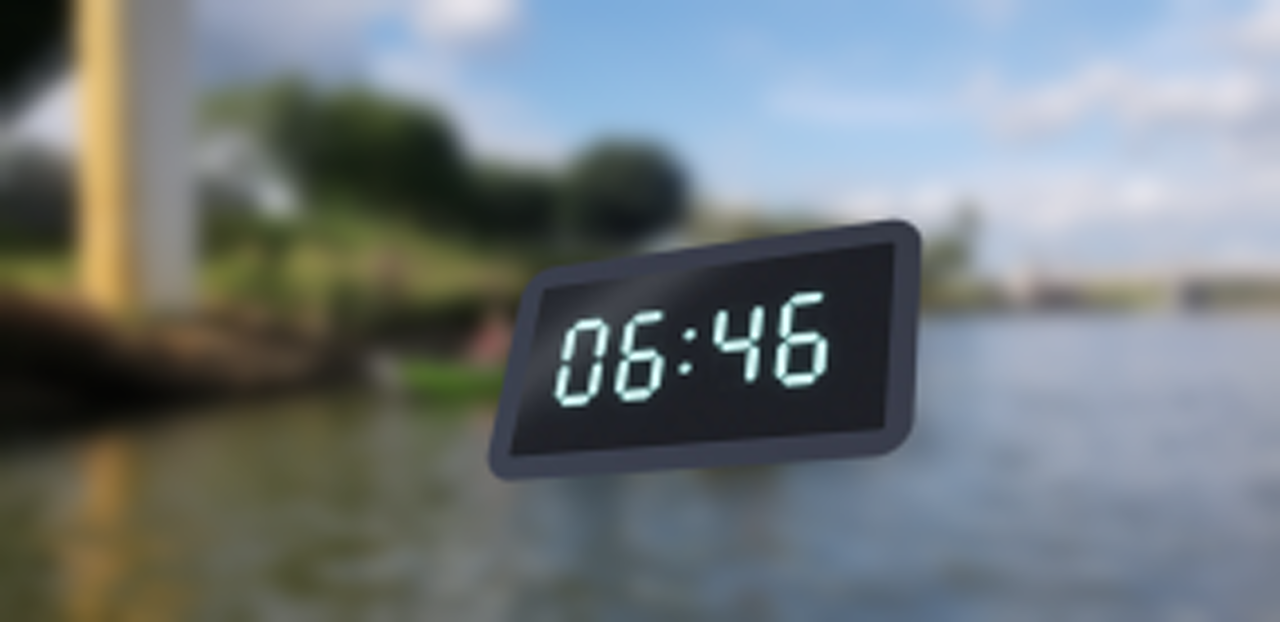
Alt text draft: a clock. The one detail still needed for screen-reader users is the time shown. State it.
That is 6:46
